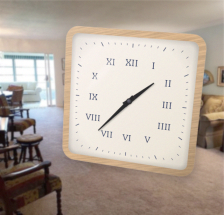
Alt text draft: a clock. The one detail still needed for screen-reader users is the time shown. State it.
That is 1:37
